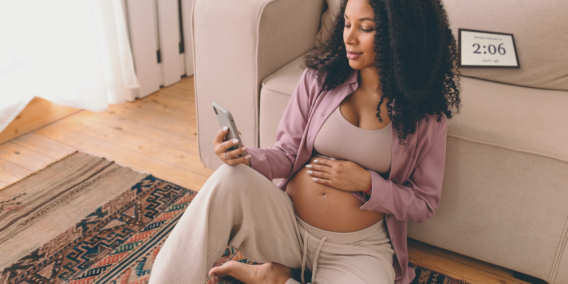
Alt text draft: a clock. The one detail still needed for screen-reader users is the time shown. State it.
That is 2:06
